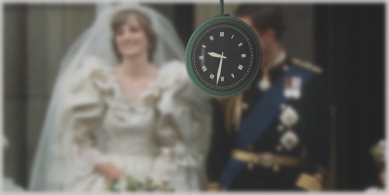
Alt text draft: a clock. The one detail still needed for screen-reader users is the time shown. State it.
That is 9:32
